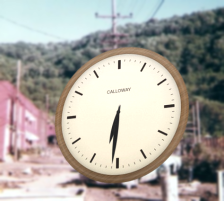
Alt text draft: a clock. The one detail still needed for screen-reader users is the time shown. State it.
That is 6:31
